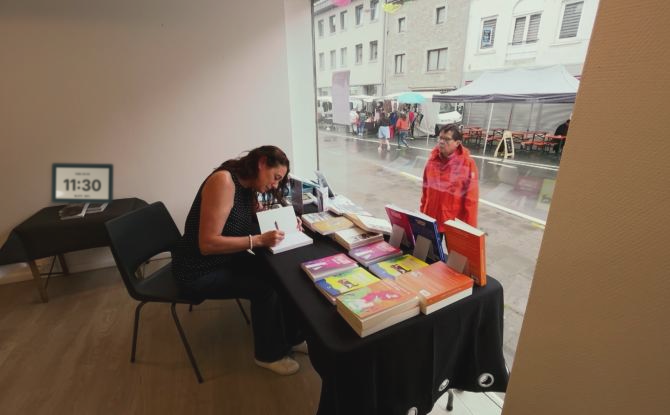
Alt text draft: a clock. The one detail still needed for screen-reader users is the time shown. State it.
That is 11:30
